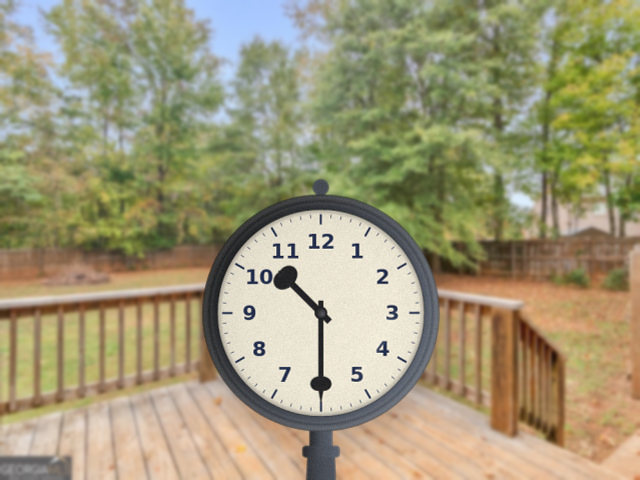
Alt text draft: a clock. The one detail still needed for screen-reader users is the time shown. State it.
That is 10:30
